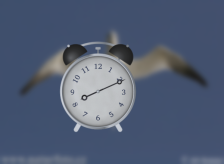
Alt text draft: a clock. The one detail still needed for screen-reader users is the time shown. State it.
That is 8:11
